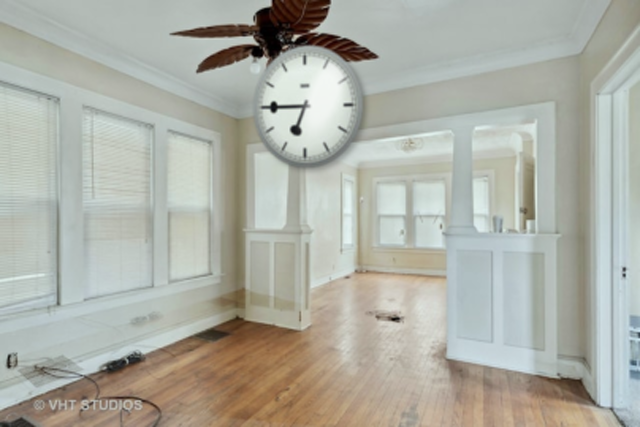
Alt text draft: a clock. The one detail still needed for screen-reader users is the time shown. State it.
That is 6:45
